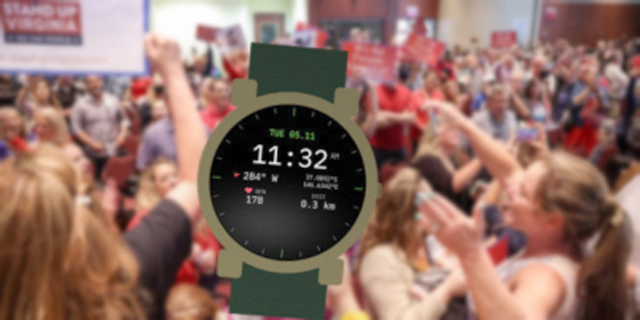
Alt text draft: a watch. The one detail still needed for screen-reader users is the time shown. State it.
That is 11:32
